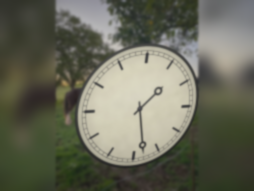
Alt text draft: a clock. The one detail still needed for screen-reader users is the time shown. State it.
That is 1:28
